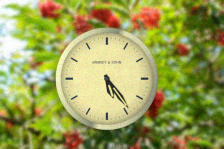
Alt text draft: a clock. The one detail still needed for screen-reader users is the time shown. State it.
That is 5:24
